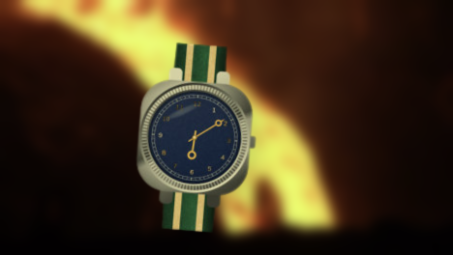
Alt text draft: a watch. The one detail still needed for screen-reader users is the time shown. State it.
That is 6:09
